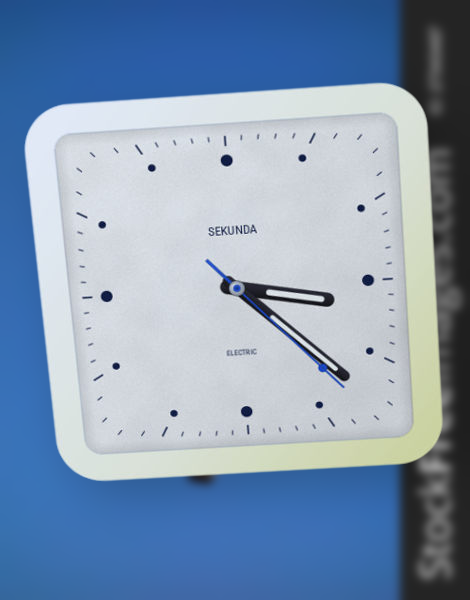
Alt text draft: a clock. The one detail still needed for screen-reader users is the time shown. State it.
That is 3:22:23
